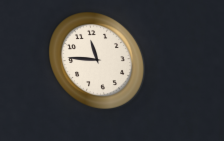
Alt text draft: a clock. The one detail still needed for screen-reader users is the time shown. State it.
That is 11:46
